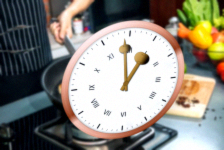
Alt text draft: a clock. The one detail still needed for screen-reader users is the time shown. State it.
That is 12:59
